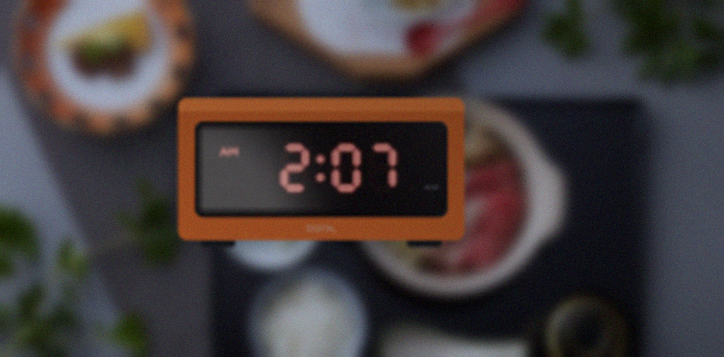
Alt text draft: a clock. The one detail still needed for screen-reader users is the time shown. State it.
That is 2:07
